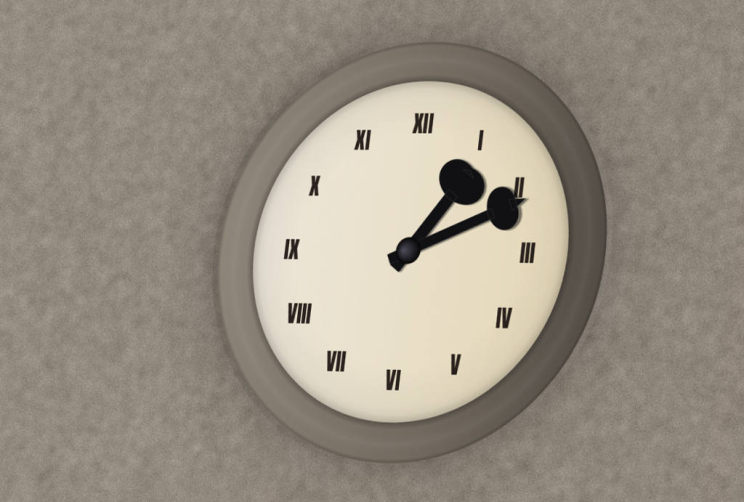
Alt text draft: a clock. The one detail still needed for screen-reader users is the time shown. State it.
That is 1:11
